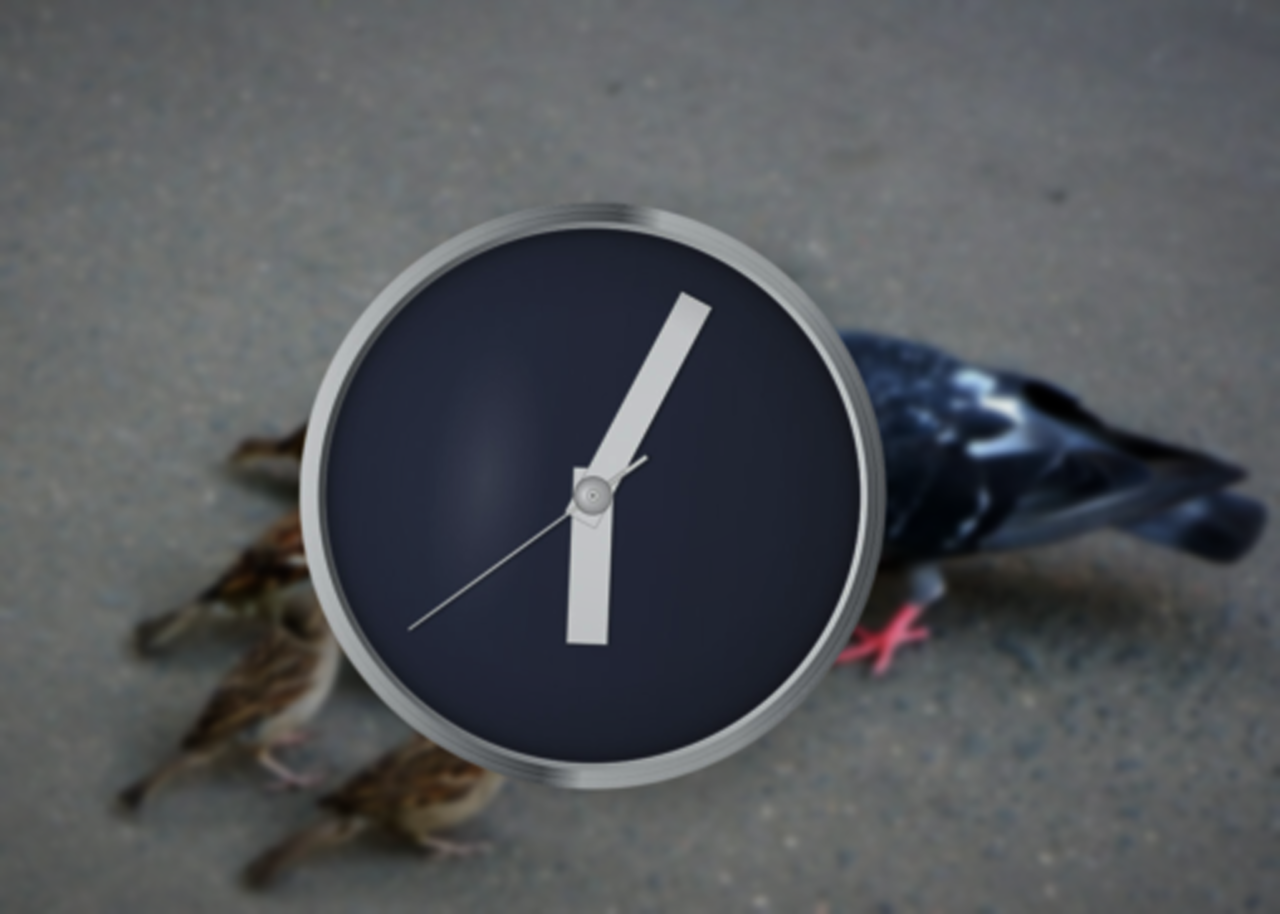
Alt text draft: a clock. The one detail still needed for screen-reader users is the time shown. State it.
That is 6:04:39
